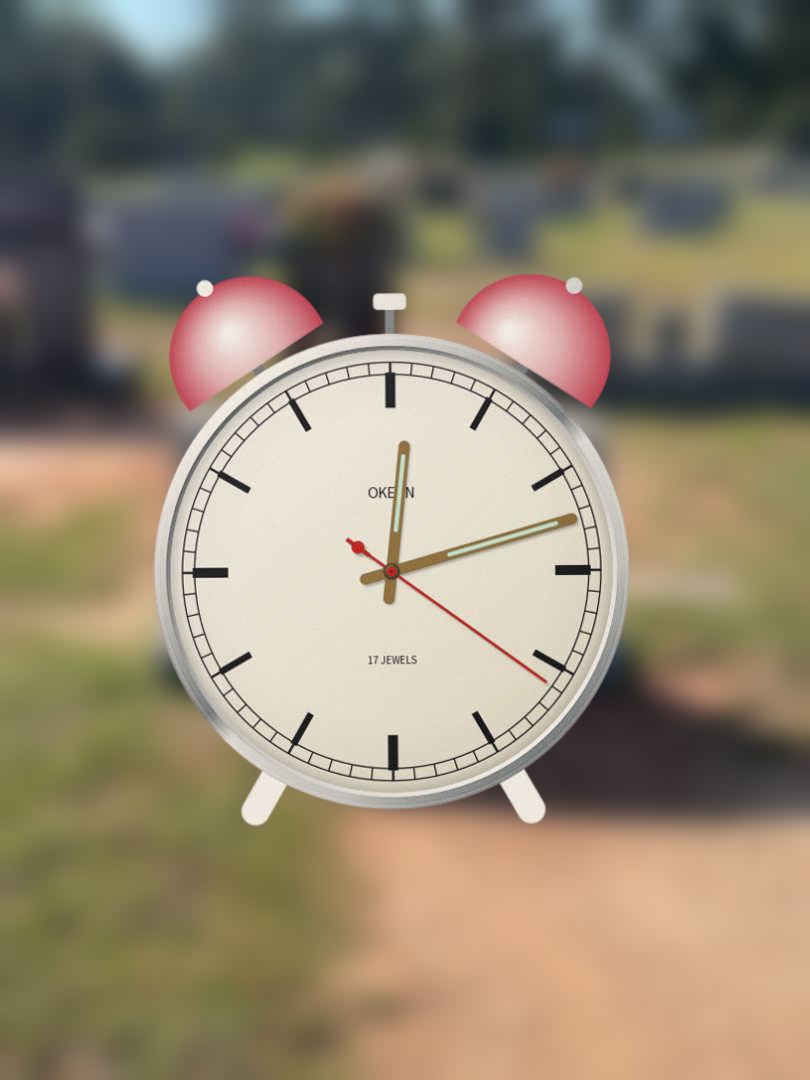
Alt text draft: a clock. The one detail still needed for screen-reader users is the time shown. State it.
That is 12:12:21
